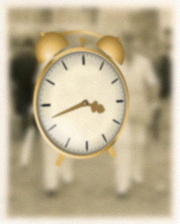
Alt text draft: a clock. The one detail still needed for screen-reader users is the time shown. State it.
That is 3:42
